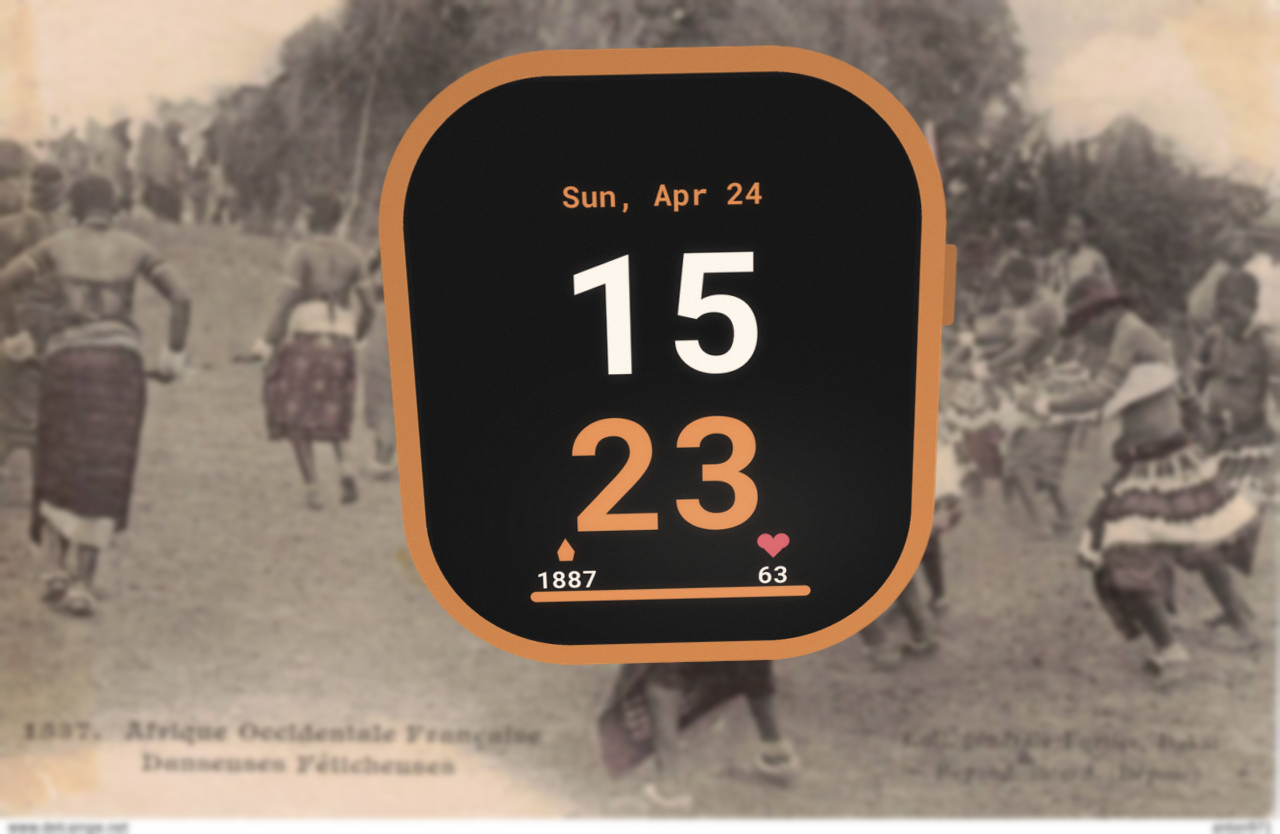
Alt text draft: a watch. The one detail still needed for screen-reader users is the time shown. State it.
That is 15:23
